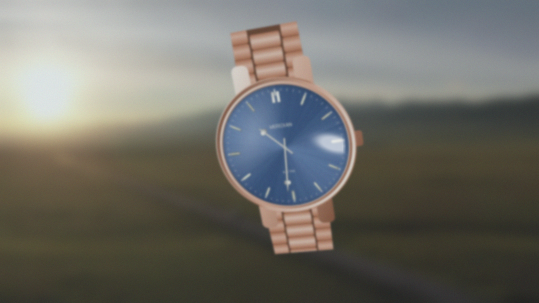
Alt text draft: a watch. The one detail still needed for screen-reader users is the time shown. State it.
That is 10:31
